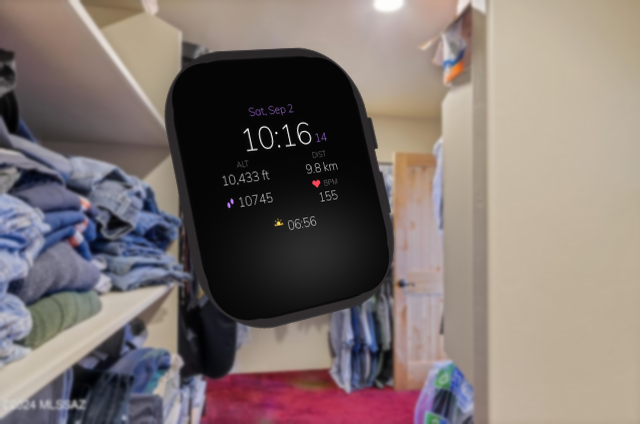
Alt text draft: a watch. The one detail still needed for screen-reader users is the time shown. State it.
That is 10:16:14
